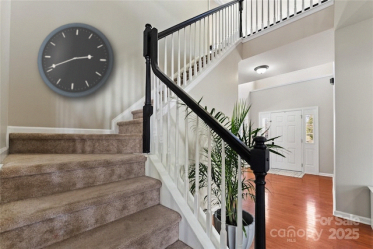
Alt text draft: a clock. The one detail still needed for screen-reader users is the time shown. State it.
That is 2:41
